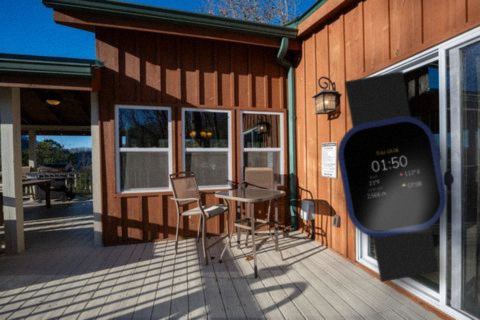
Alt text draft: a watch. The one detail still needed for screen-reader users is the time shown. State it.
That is 1:50
